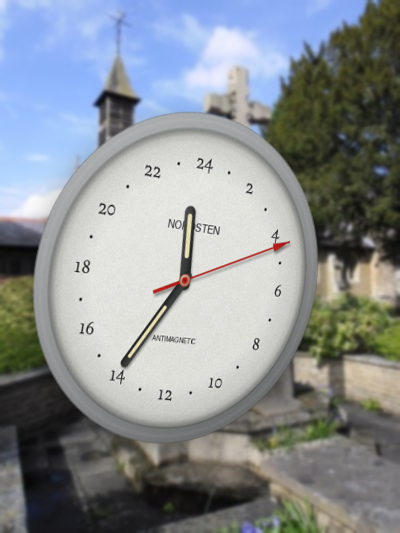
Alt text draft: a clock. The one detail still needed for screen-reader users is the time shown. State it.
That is 23:35:11
